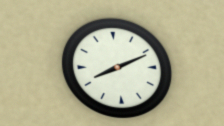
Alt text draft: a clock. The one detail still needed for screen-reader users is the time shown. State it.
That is 8:11
